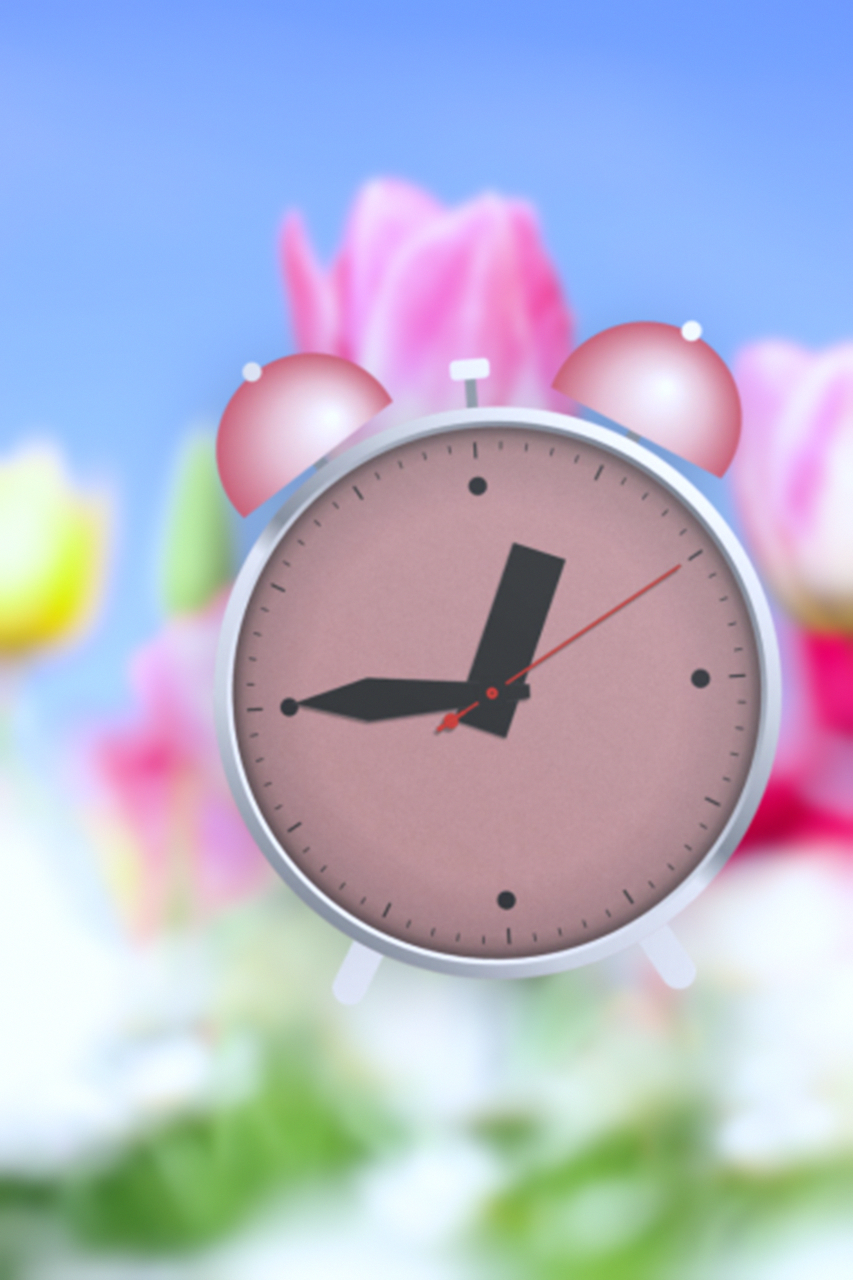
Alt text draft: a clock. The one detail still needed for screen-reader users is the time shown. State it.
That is 12:45:10
